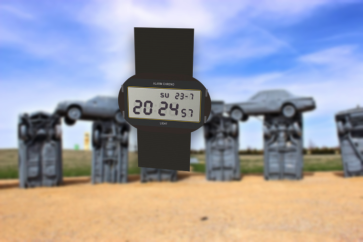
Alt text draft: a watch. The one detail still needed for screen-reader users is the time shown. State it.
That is 20:24:57
